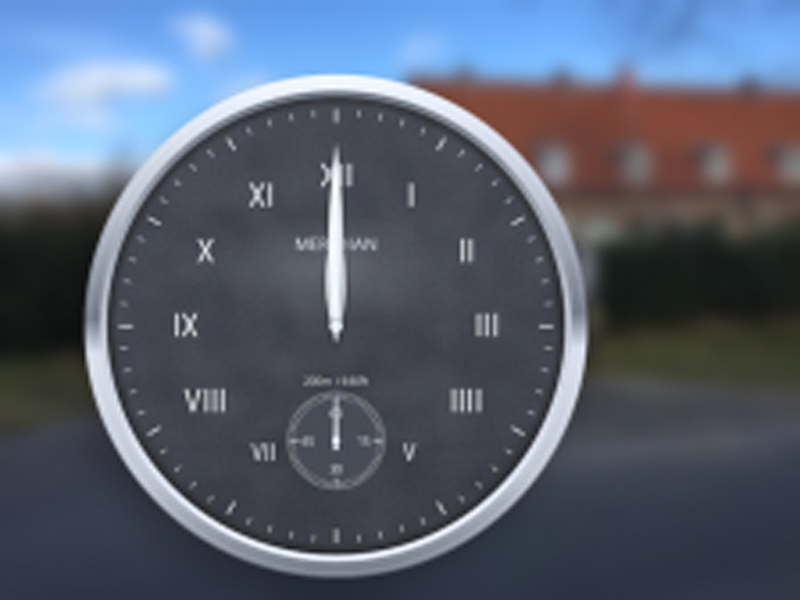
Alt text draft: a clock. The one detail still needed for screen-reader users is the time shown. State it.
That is 12:00
